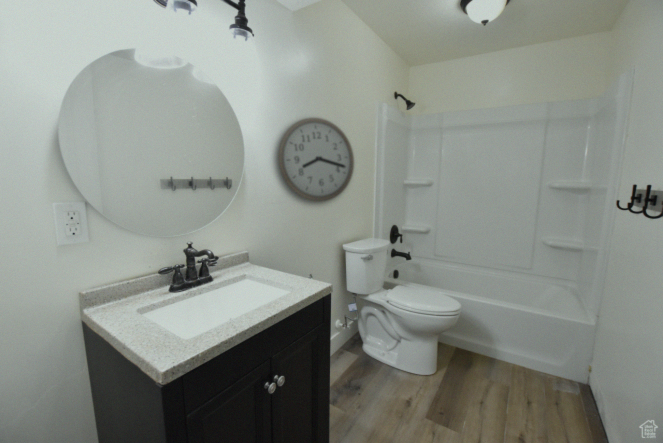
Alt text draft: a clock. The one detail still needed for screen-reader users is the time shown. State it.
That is 8:18
